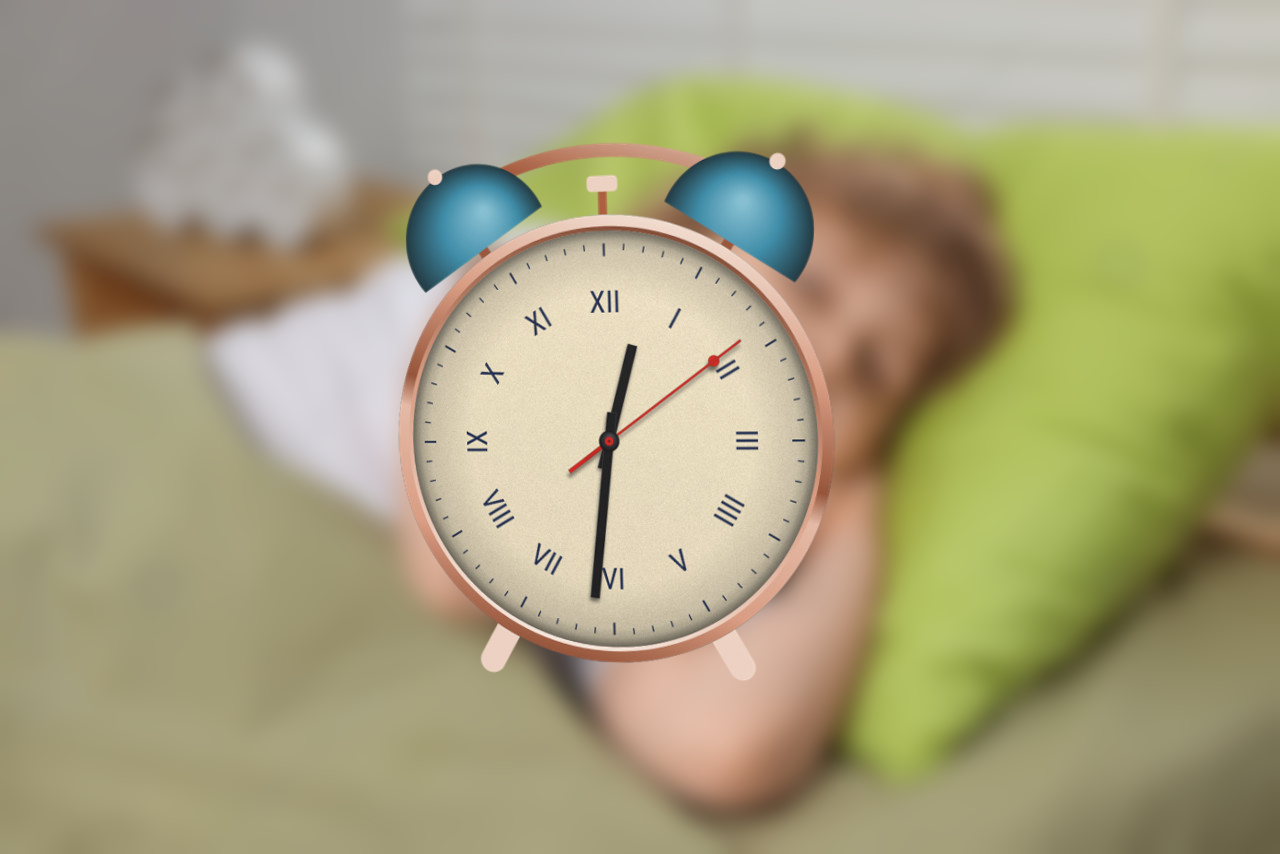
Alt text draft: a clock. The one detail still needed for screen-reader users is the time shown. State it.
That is 12:31:09
